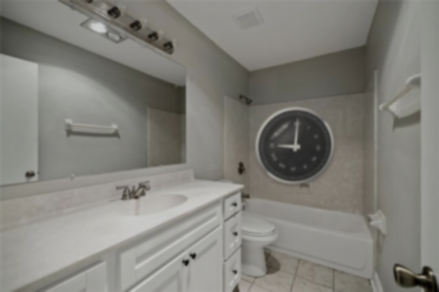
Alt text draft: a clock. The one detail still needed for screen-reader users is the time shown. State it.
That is 9:00
